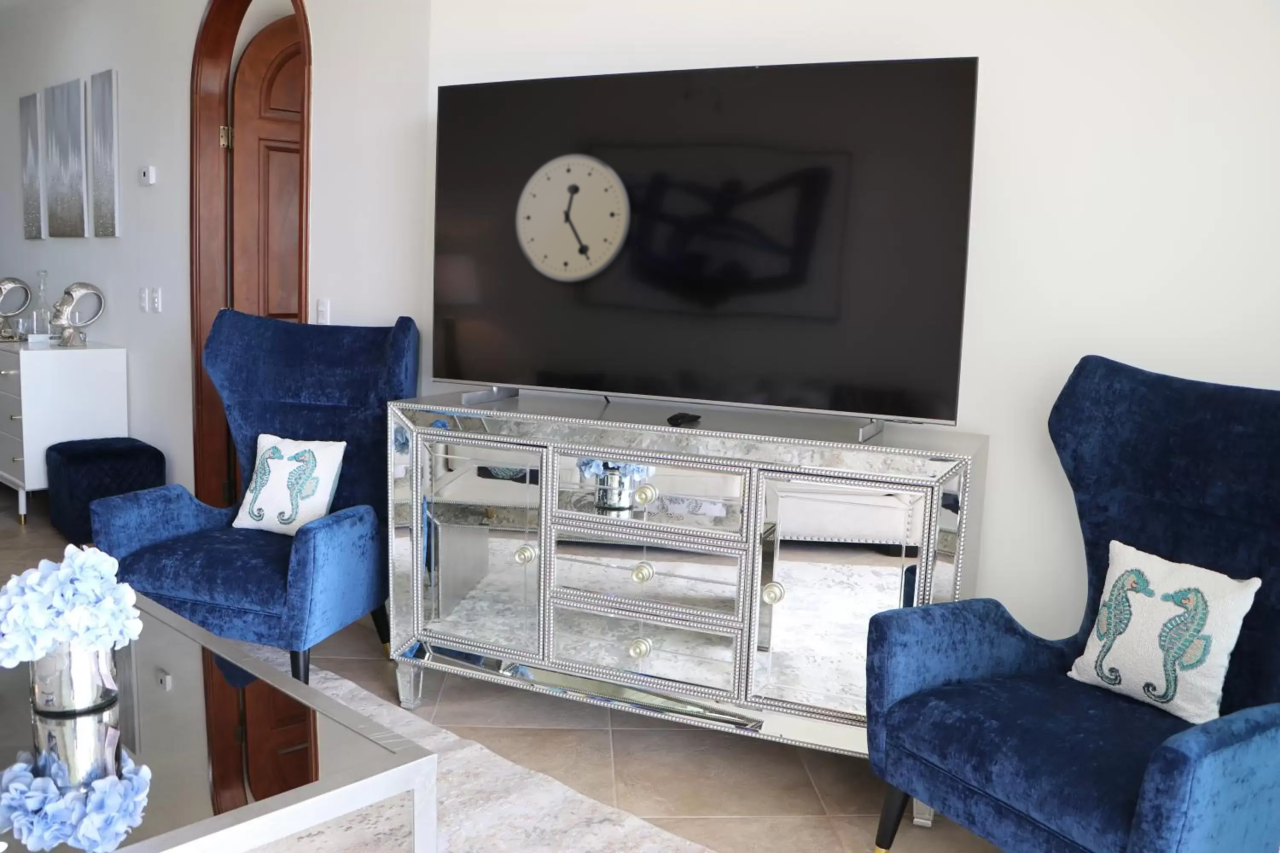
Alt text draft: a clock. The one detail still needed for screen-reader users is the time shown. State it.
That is 12:25
